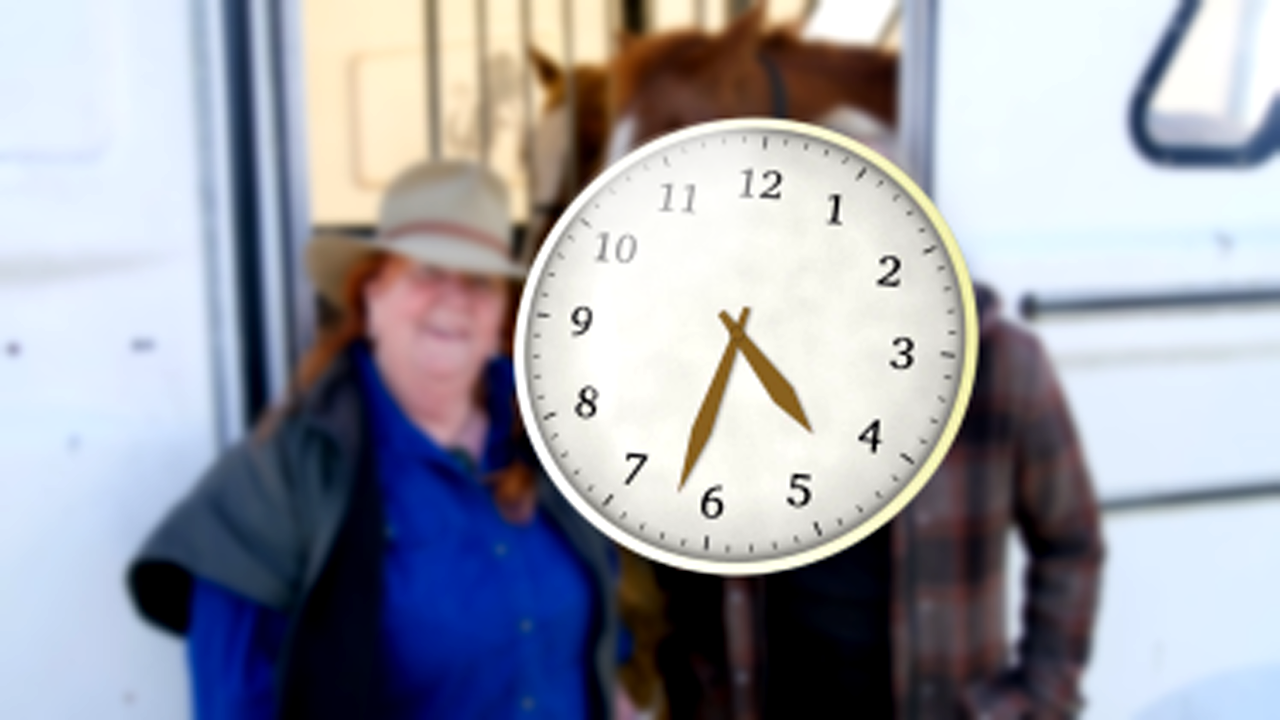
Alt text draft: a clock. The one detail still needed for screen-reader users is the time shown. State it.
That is 4:32
